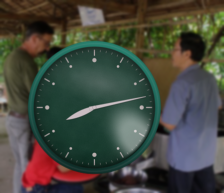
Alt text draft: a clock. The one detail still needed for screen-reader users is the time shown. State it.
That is 8:13
